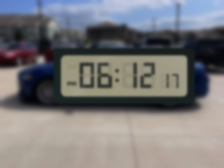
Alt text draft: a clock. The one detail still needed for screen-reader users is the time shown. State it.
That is 6:12:17
